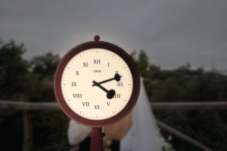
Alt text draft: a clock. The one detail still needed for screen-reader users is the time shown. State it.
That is 4:12
